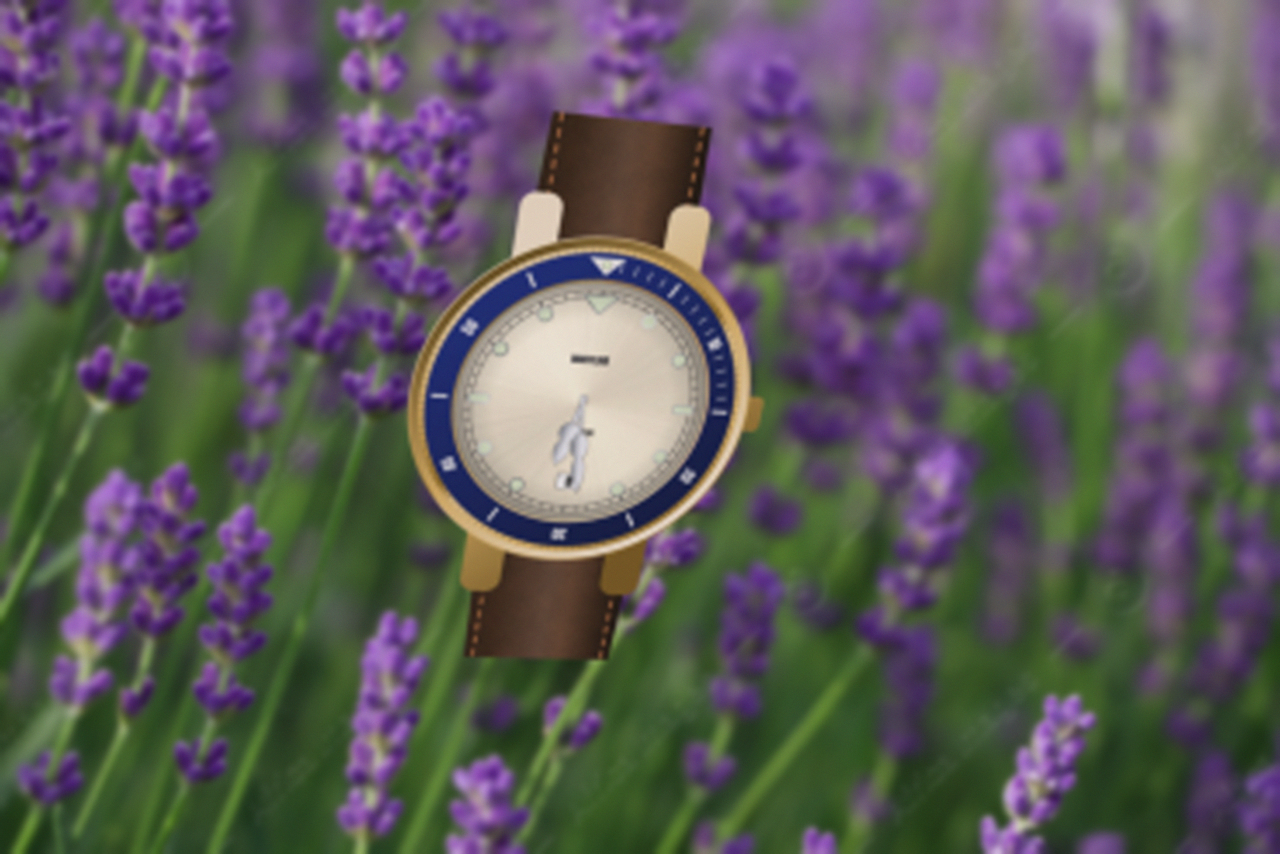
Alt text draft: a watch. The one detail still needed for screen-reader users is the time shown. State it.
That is 6:29
